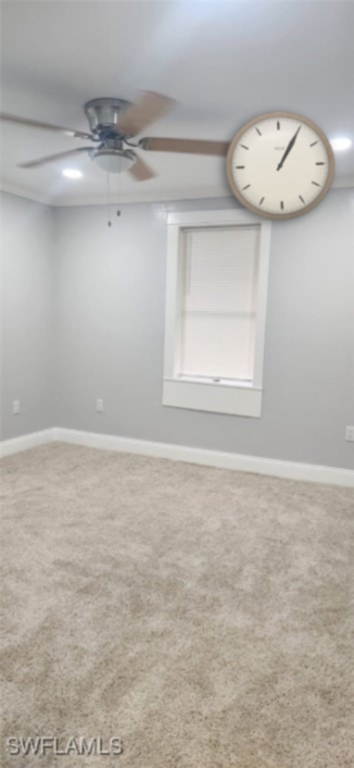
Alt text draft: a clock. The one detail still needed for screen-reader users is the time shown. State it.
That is 1:05
